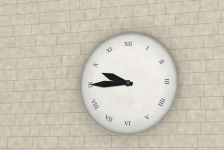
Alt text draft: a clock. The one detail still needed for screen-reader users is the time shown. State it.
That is 9:45
